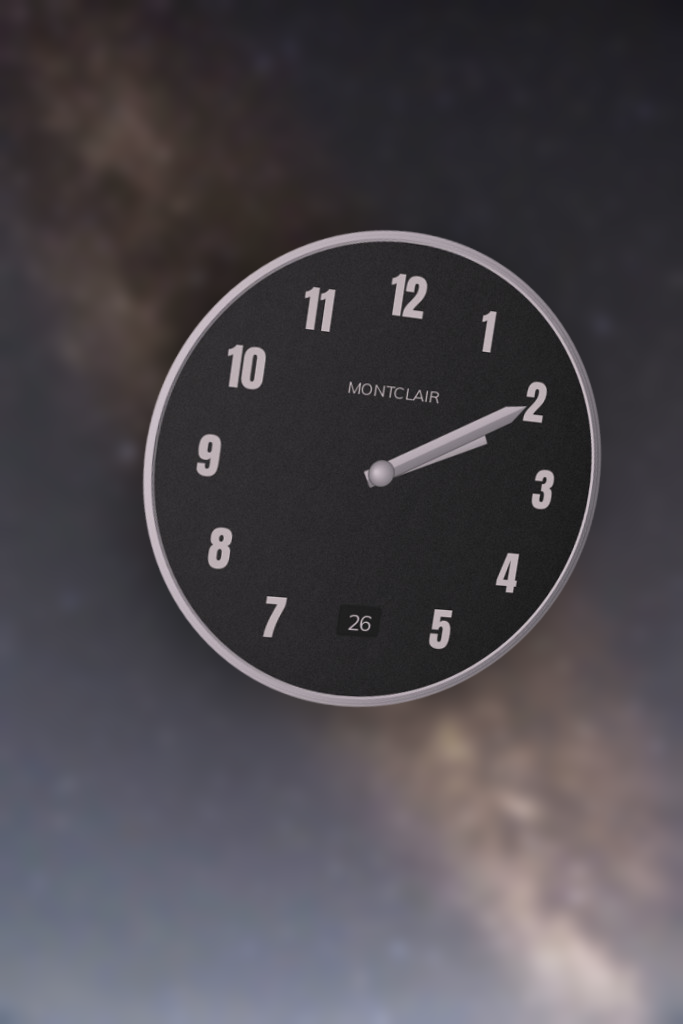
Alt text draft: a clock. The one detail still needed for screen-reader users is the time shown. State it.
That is 2:10
